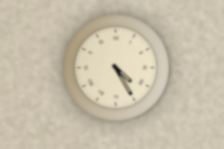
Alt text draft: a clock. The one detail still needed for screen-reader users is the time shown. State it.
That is 4:25
